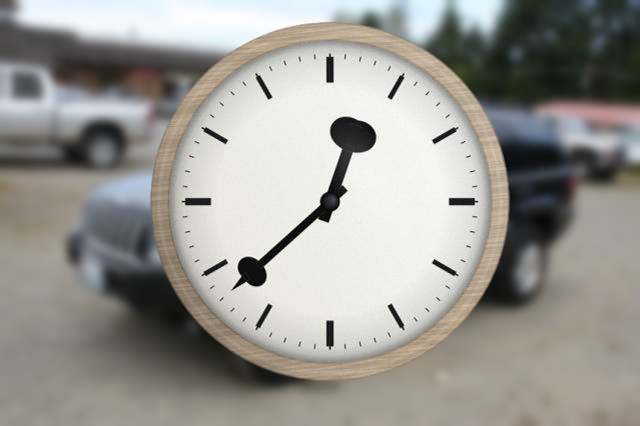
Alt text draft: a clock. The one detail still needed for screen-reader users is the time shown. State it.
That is 12:38
